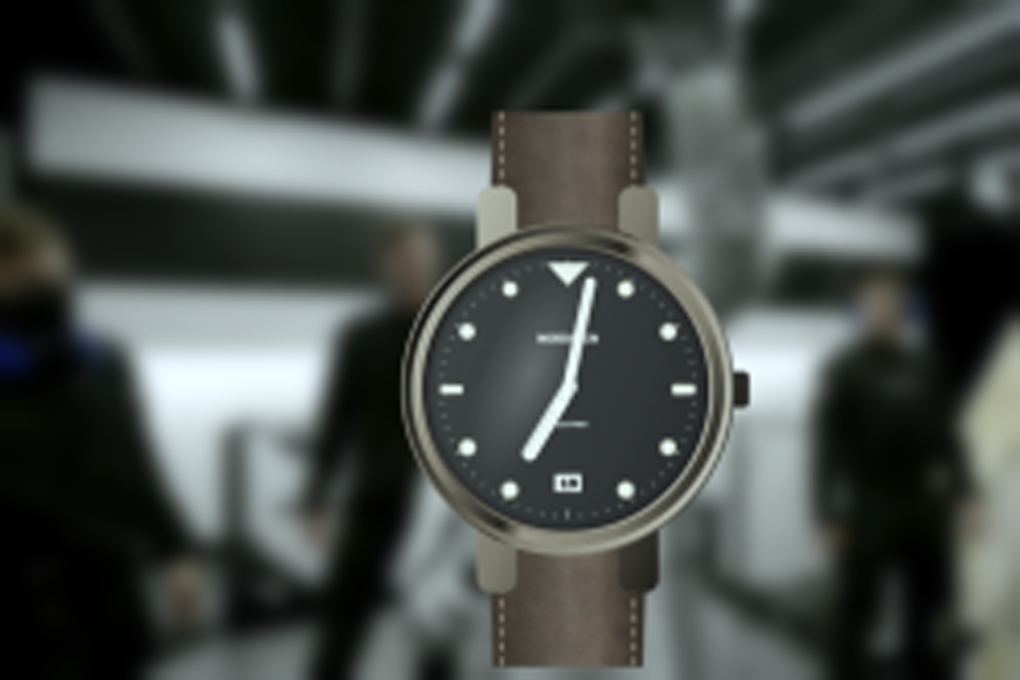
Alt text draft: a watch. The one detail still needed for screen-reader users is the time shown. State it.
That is 7:02
